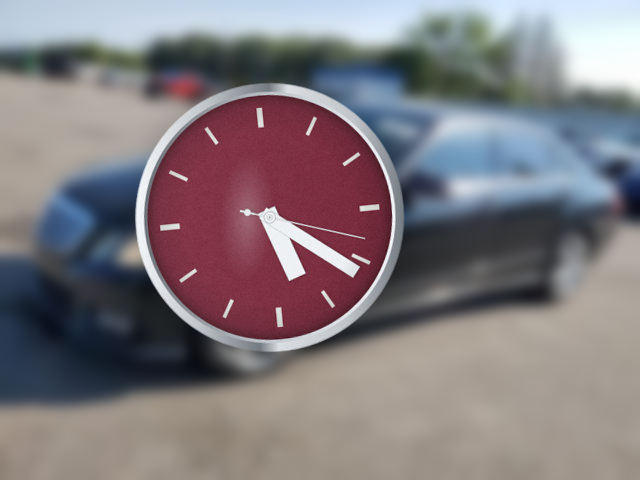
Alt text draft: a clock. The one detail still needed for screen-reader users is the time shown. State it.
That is 5:21:18
